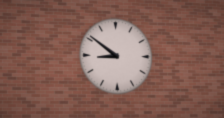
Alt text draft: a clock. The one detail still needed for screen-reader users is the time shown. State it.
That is 8:51
